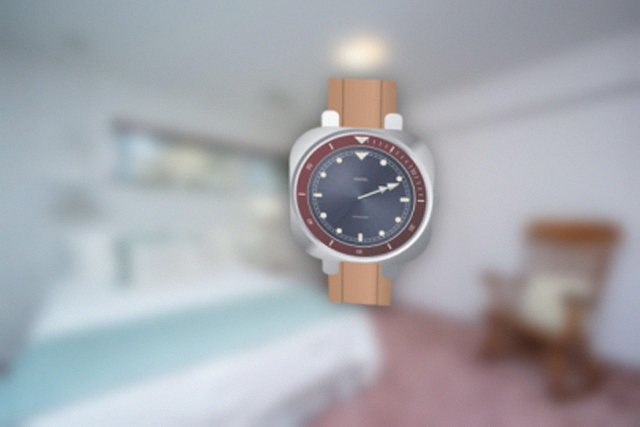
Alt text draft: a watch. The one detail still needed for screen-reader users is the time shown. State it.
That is 2:11
